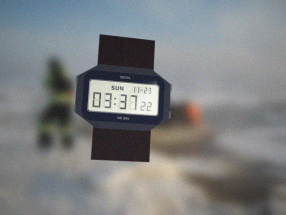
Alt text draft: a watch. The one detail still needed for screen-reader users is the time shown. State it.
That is 3:37:22
